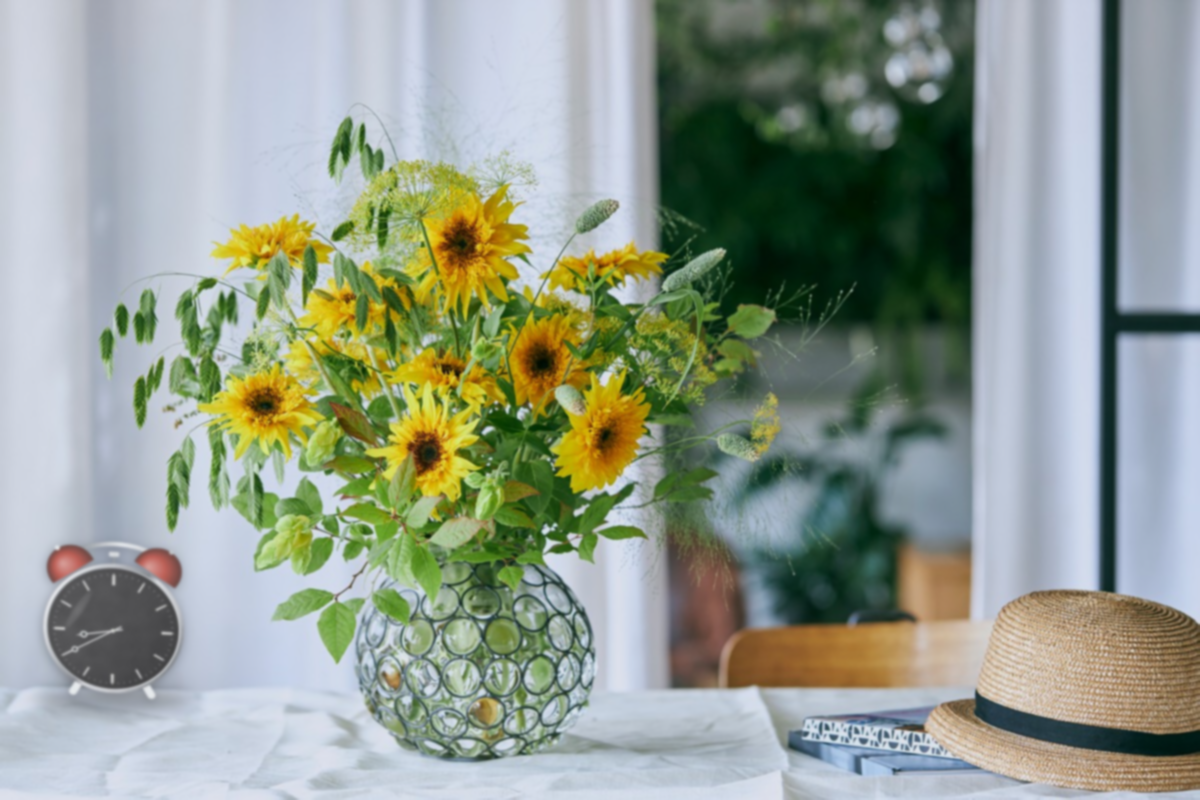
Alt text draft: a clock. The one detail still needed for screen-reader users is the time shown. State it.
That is 8:40
